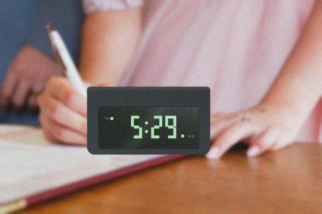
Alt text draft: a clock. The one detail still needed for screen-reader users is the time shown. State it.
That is 5:29
